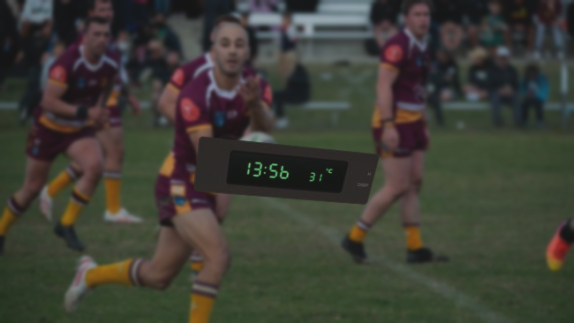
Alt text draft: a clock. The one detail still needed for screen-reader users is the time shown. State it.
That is 13:56
